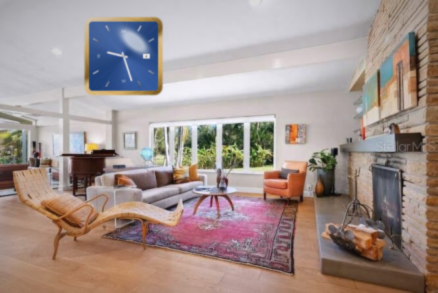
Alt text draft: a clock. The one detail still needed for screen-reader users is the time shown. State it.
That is 9:27
